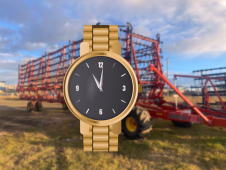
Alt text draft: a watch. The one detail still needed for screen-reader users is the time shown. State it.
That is 11:01
